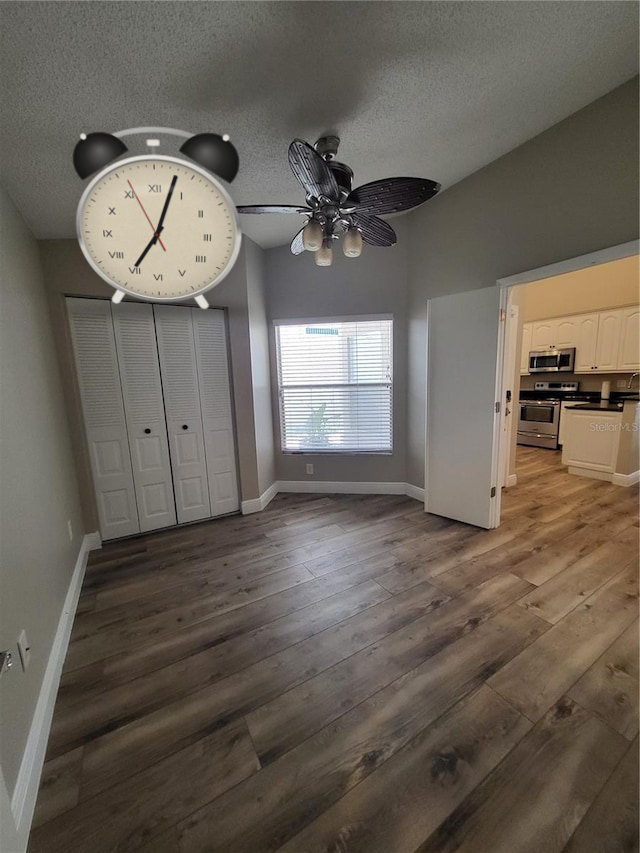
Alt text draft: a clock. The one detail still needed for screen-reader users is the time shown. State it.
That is 7:02:56
